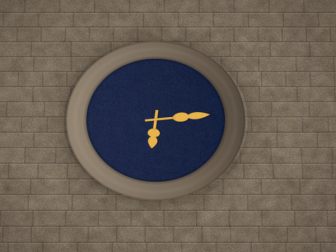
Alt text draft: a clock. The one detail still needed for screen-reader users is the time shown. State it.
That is 6:14
